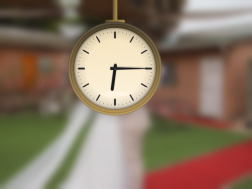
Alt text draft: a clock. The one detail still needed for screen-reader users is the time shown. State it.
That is 6:15
